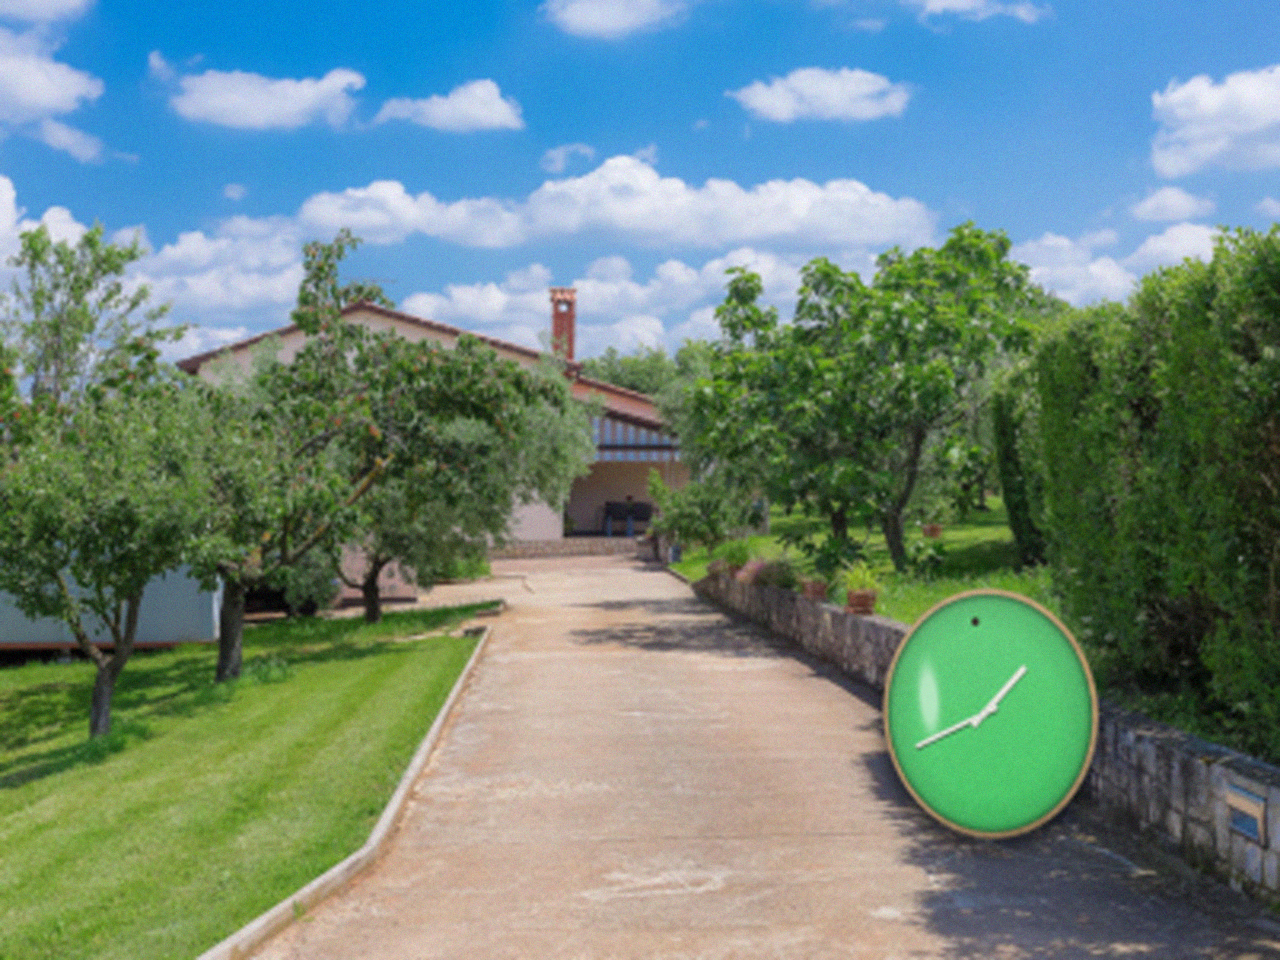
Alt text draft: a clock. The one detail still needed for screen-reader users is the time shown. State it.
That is 1:42
